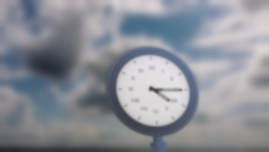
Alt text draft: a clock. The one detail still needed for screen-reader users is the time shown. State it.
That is 4:15
